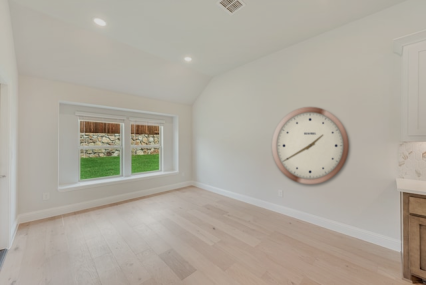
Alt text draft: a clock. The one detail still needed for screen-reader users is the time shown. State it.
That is 1:40
